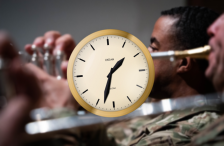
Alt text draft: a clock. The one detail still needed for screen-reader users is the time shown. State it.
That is 1:33
